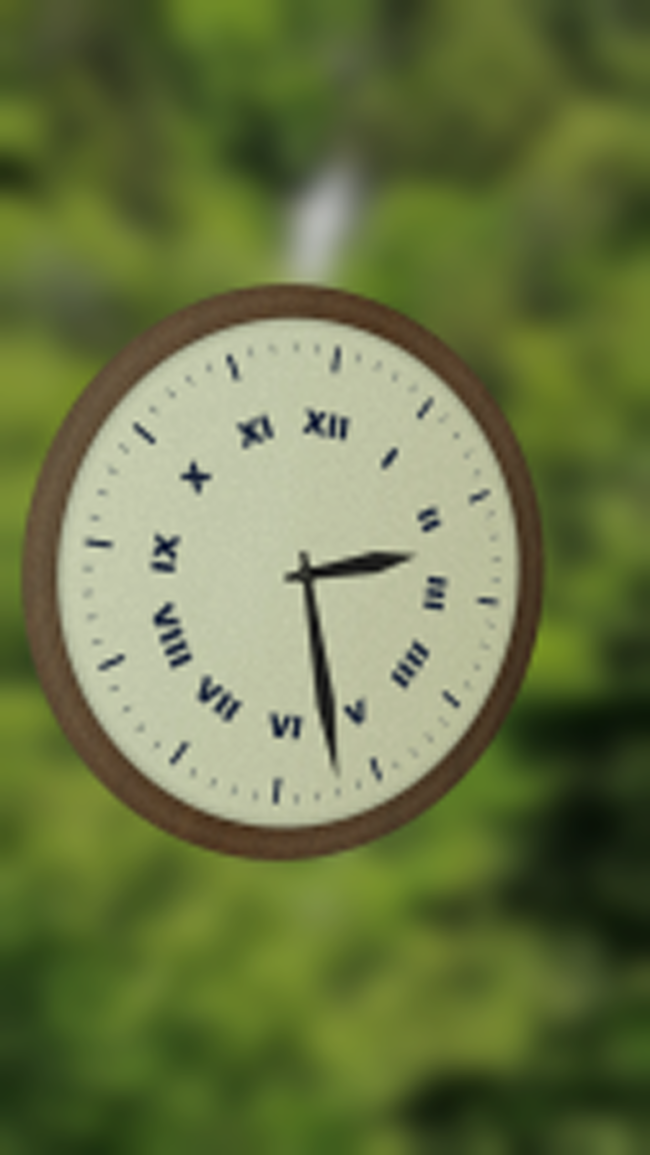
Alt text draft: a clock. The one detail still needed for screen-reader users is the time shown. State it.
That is 2:27
